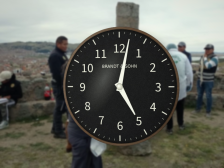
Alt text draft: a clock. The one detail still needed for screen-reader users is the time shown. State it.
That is 5:02
